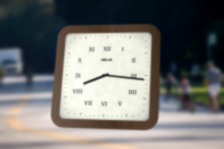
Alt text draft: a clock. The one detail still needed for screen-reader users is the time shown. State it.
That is 8:16
